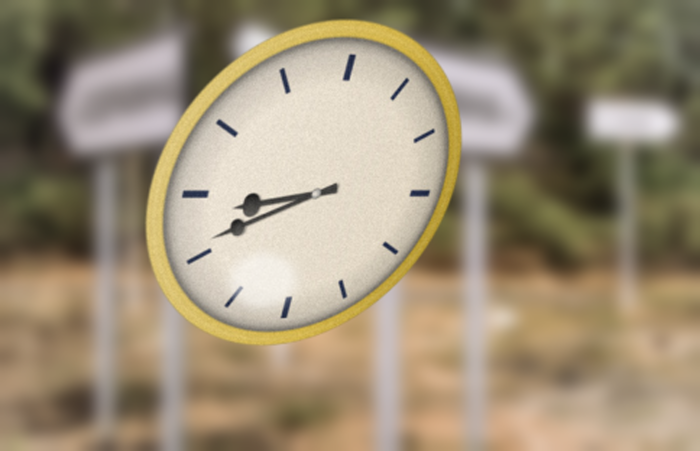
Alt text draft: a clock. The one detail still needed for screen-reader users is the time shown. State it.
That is 8:41
